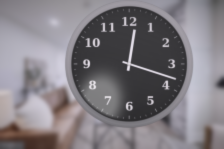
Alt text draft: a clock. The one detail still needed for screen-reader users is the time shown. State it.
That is 12:18
